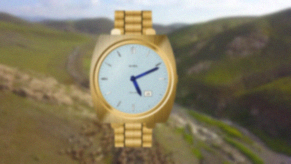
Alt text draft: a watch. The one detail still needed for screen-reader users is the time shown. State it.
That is 5:11
